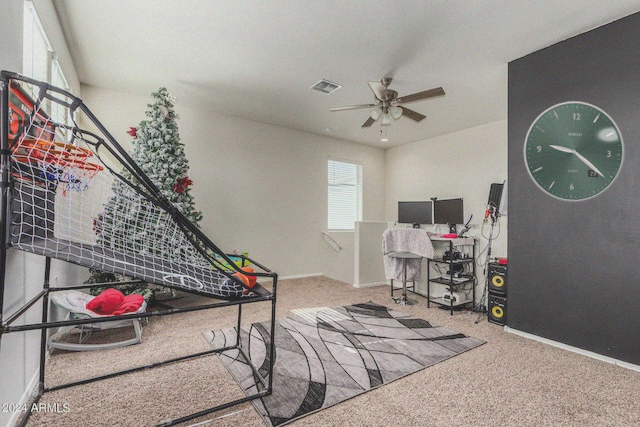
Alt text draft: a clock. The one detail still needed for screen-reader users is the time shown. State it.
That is 9:21
